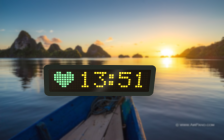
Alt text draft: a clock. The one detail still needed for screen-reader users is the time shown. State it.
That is 13:51
